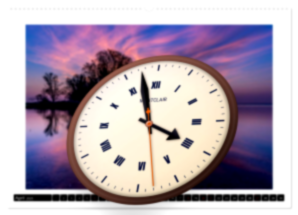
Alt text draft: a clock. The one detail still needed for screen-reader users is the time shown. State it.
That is 3:57:28
